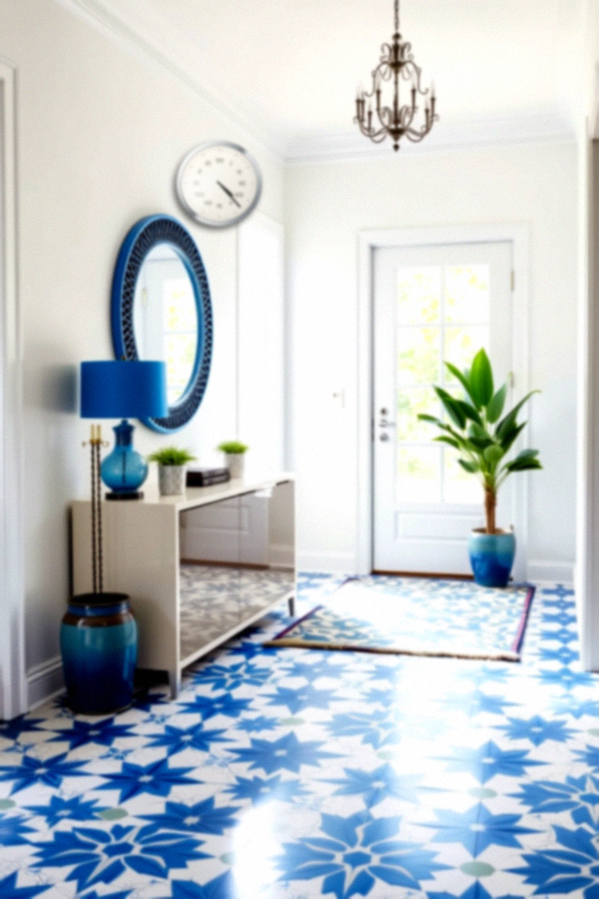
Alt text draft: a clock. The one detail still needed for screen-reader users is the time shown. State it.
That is 4:23
